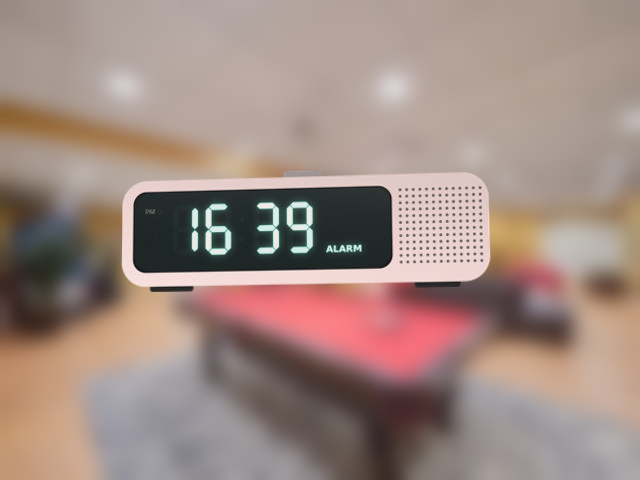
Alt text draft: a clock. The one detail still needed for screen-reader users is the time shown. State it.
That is 16:39
